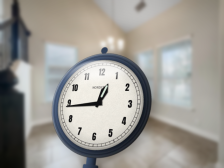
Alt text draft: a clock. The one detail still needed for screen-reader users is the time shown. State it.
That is 12:44
